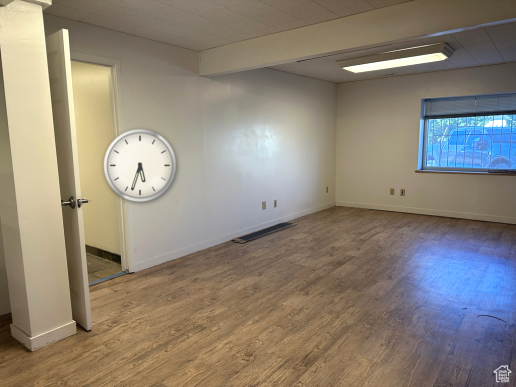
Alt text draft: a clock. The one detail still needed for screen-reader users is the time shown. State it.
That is 5:33
